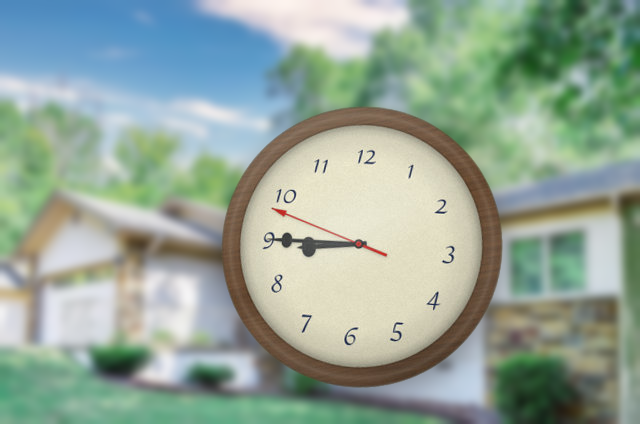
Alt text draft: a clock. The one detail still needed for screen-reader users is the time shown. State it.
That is 8:44:48
